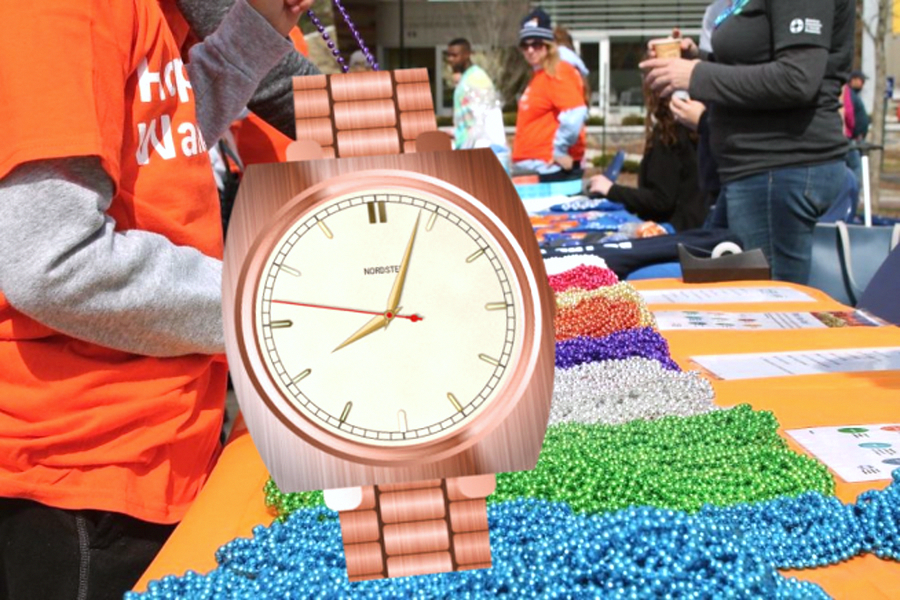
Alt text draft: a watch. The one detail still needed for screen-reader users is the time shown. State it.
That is 8:03:47
